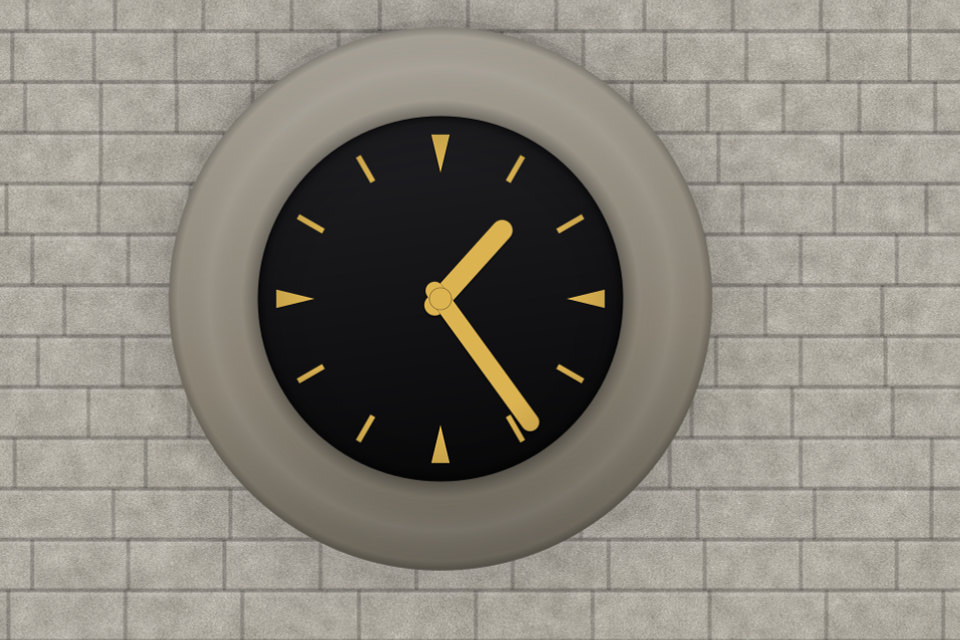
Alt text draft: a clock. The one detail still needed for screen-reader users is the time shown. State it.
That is 1:24
